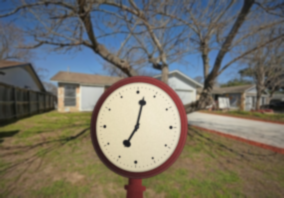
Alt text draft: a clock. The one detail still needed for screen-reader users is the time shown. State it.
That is 7:02
